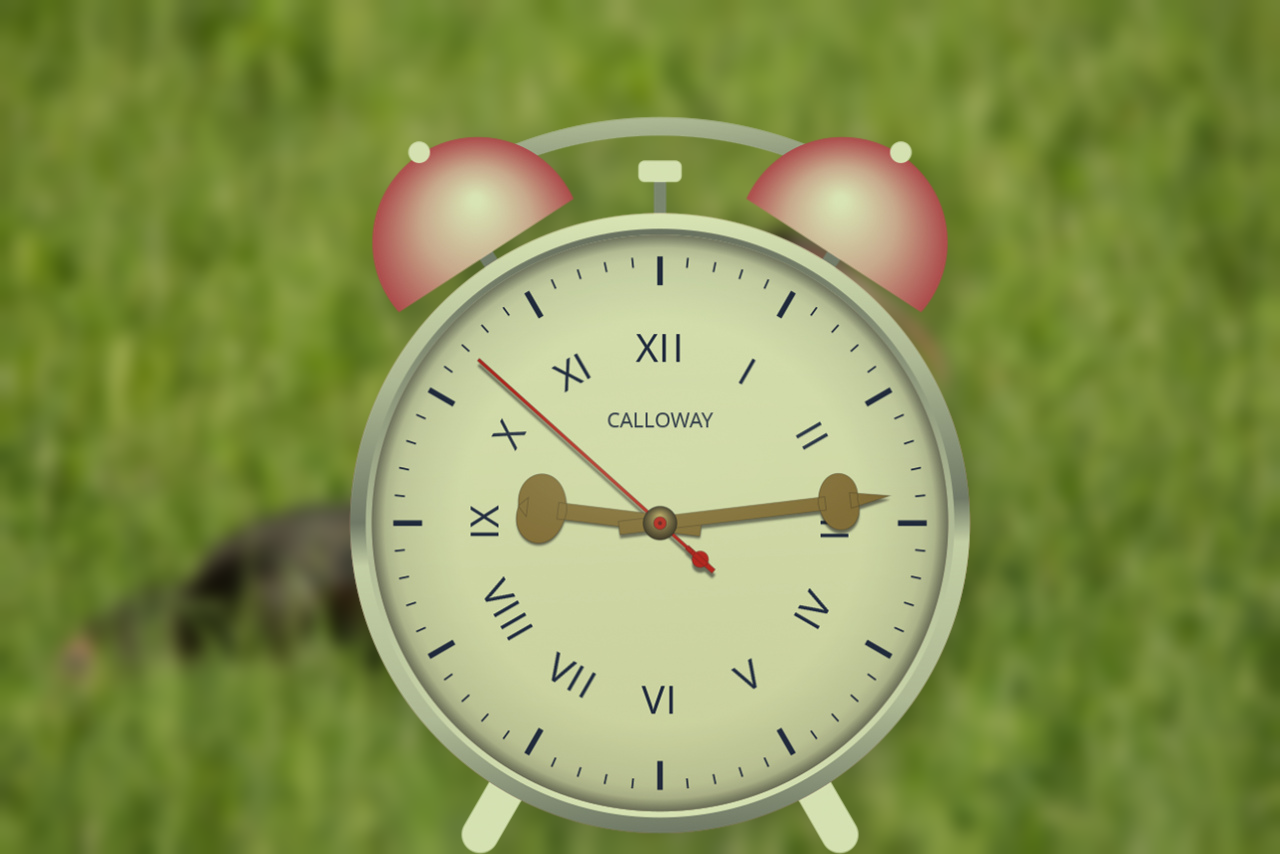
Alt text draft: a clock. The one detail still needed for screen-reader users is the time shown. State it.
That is 9:13:52
